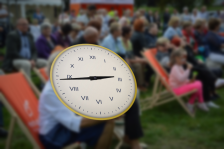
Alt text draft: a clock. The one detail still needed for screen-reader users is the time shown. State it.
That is 2:44
